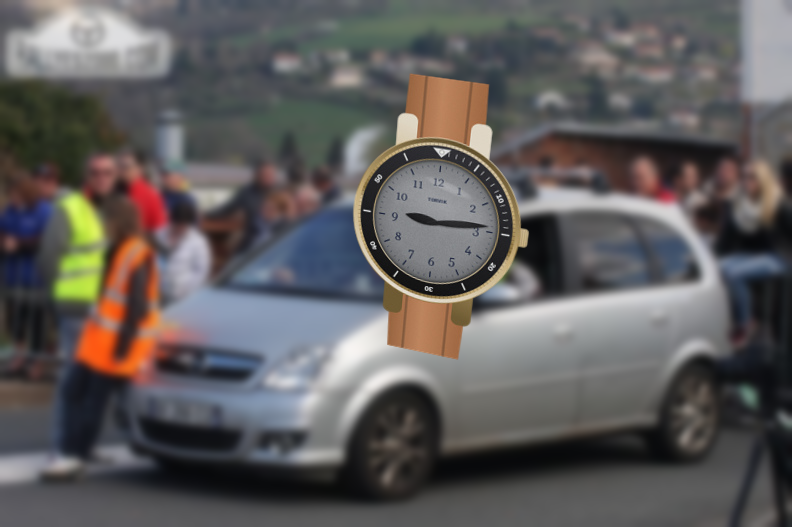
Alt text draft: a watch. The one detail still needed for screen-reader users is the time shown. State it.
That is 9:14
